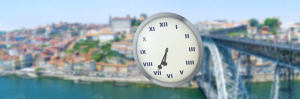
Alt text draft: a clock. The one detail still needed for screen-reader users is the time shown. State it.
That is 6:35
